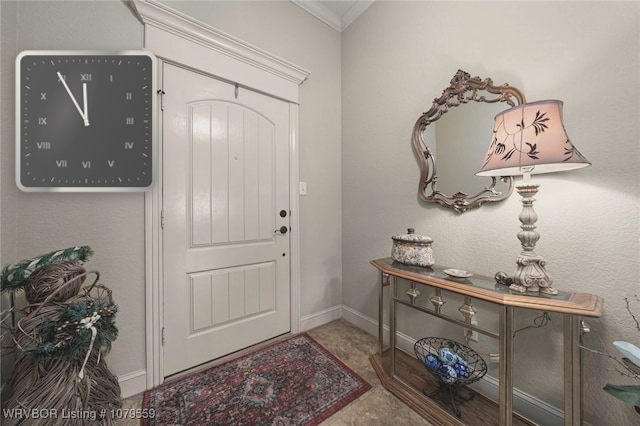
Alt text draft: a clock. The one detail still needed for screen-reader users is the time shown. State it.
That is 11:55
